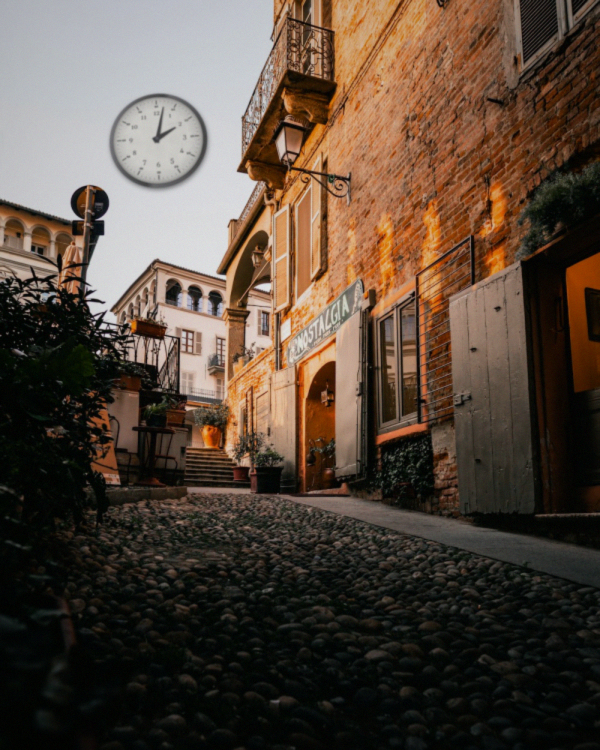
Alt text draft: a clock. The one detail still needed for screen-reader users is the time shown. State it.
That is 2:02
